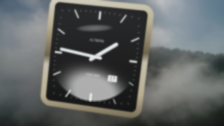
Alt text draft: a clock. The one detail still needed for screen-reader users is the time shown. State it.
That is 1:46
